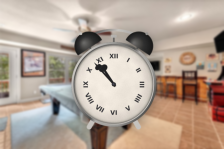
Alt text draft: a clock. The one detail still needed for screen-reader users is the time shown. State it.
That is 10:53
